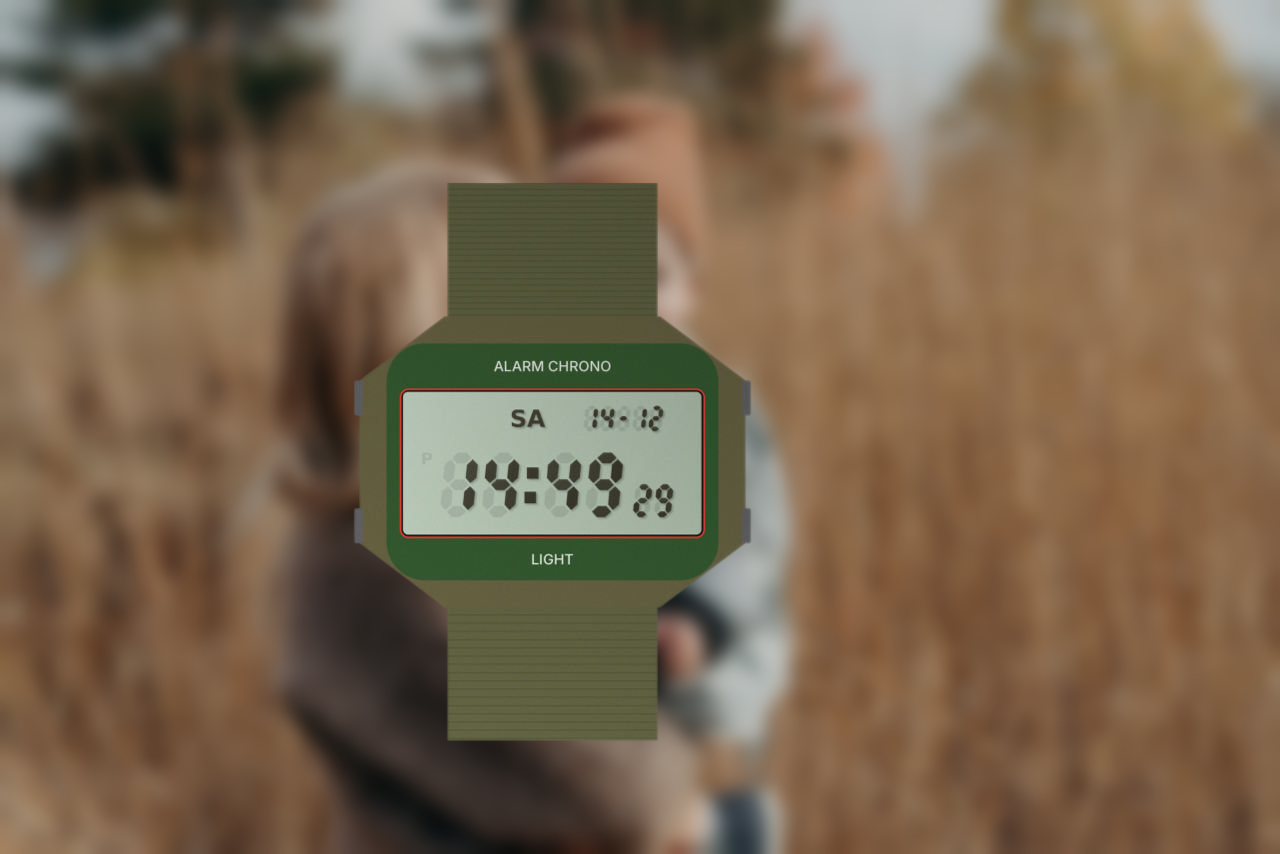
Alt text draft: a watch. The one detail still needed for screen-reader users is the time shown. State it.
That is 14:49:29
